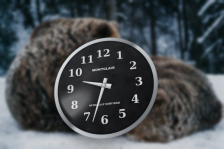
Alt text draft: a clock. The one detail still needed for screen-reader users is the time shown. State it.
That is 9:33
